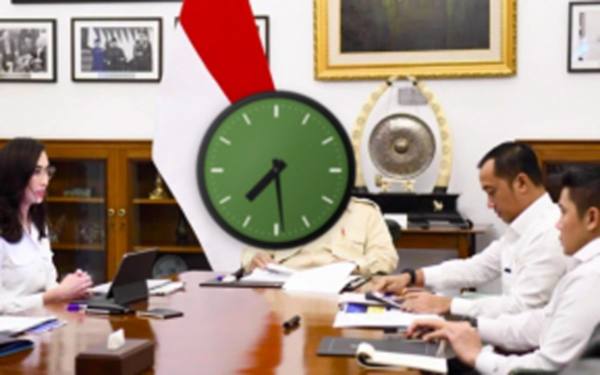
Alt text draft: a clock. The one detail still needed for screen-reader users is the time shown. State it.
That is 7:29
